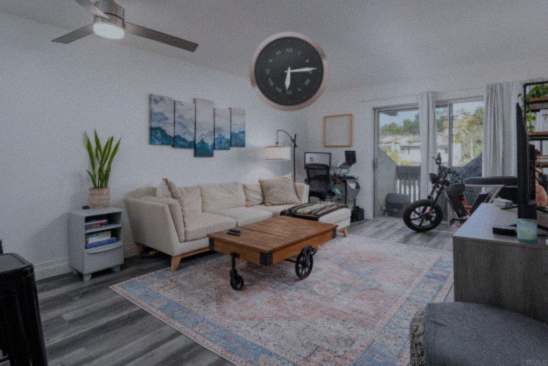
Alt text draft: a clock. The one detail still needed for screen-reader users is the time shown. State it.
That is 6:14
